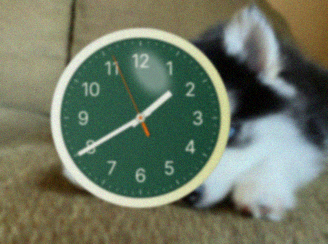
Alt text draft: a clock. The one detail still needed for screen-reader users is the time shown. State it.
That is 1:39:56
